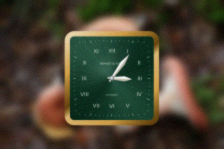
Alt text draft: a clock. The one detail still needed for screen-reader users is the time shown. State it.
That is 3:06
